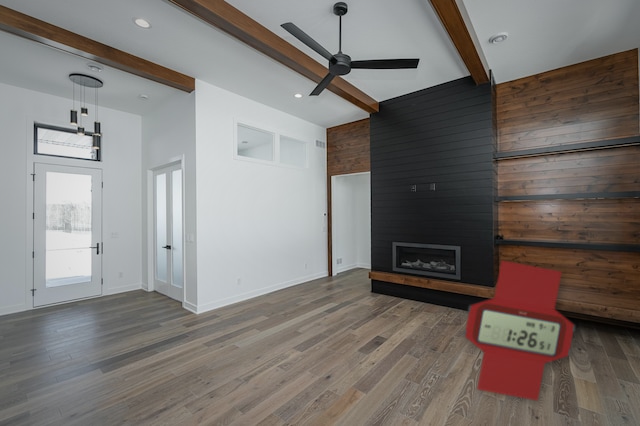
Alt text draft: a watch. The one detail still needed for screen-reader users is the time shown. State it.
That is 1:26
